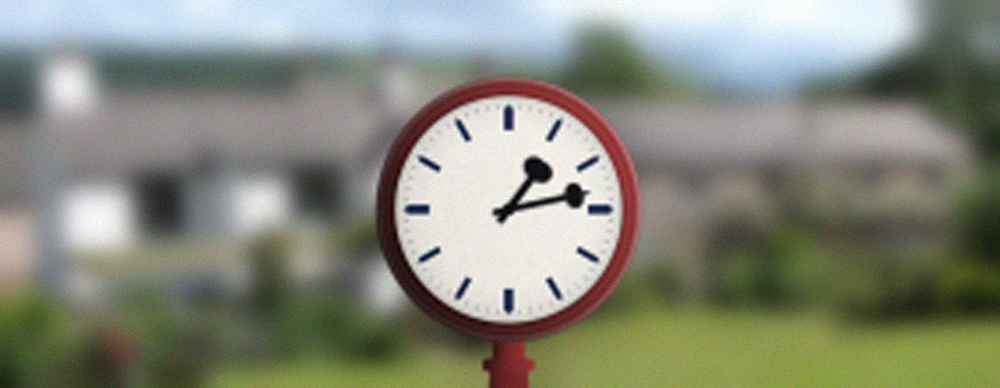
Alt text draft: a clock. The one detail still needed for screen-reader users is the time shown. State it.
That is 1:13
